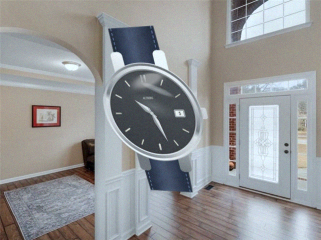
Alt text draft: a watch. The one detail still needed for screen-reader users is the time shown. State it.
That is 10:27
